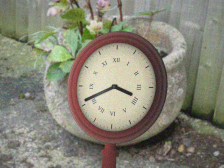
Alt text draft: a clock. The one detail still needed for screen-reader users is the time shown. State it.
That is 3:41
